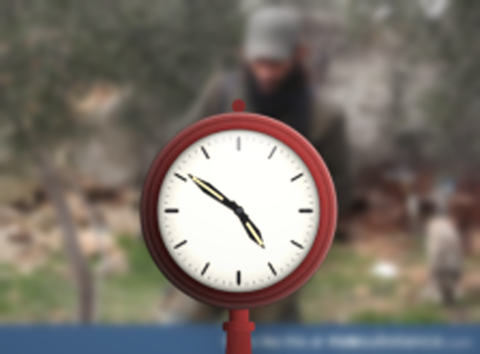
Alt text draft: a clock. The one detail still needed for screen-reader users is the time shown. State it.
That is 4:51
